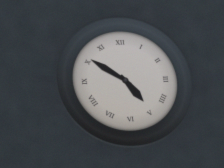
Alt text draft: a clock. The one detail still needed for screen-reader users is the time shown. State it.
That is 4:51
